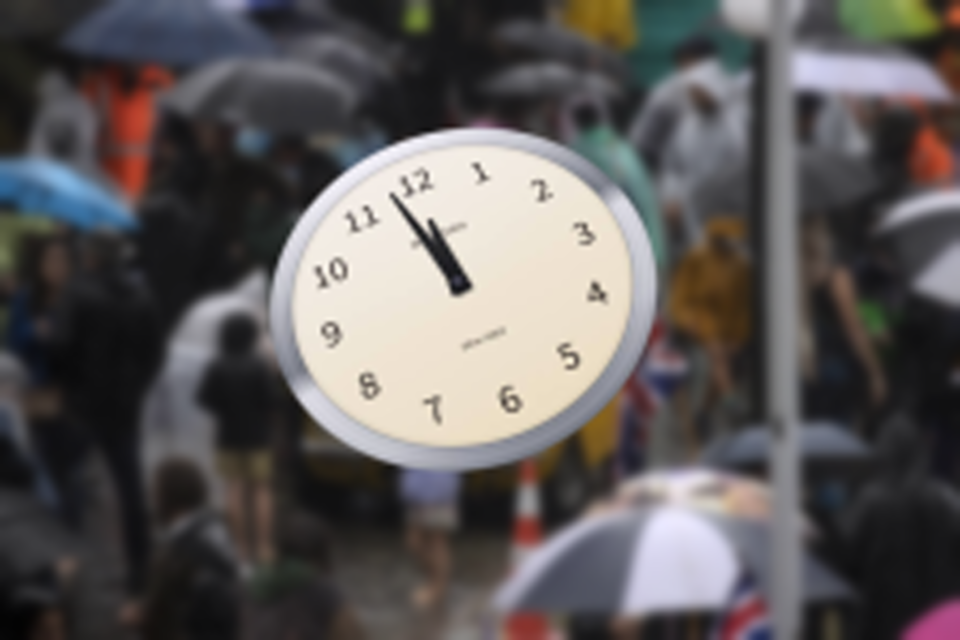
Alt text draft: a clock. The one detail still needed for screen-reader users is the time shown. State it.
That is 11:58
